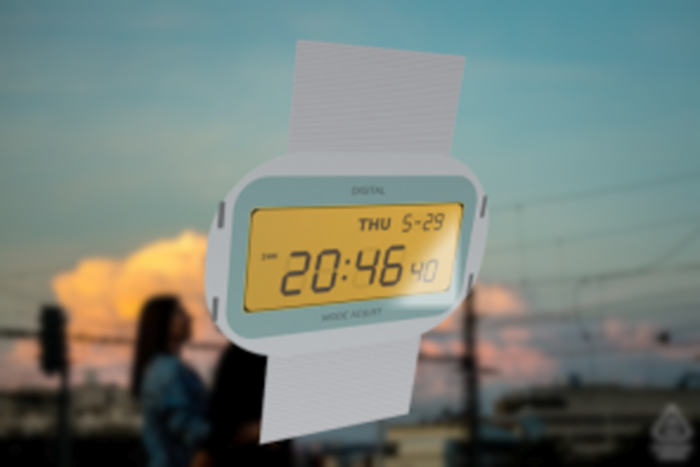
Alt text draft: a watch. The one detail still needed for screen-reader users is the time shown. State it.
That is 20:46:40
